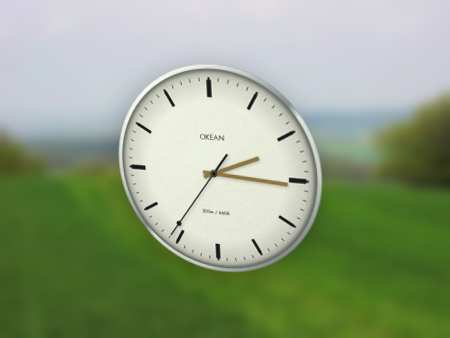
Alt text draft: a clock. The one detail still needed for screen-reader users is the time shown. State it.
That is 2:15:36
